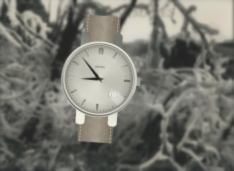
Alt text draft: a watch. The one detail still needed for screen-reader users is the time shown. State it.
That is 8:53
